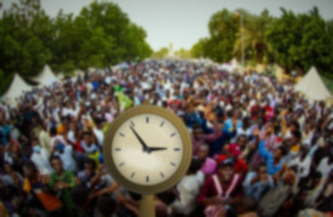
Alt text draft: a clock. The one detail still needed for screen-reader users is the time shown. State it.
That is 2:54
